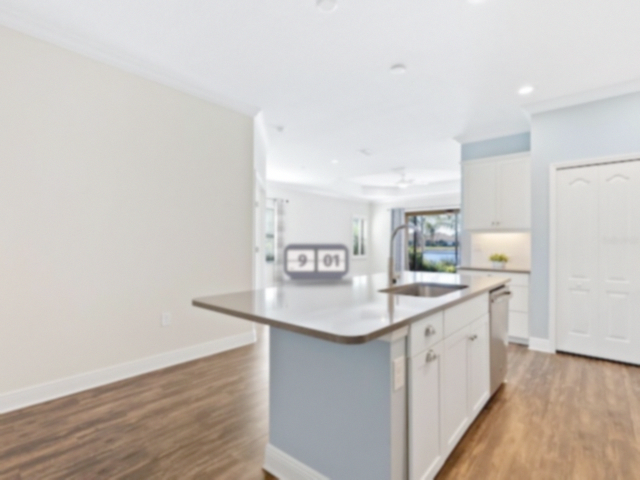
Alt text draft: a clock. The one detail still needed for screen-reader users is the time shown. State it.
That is 9:01
